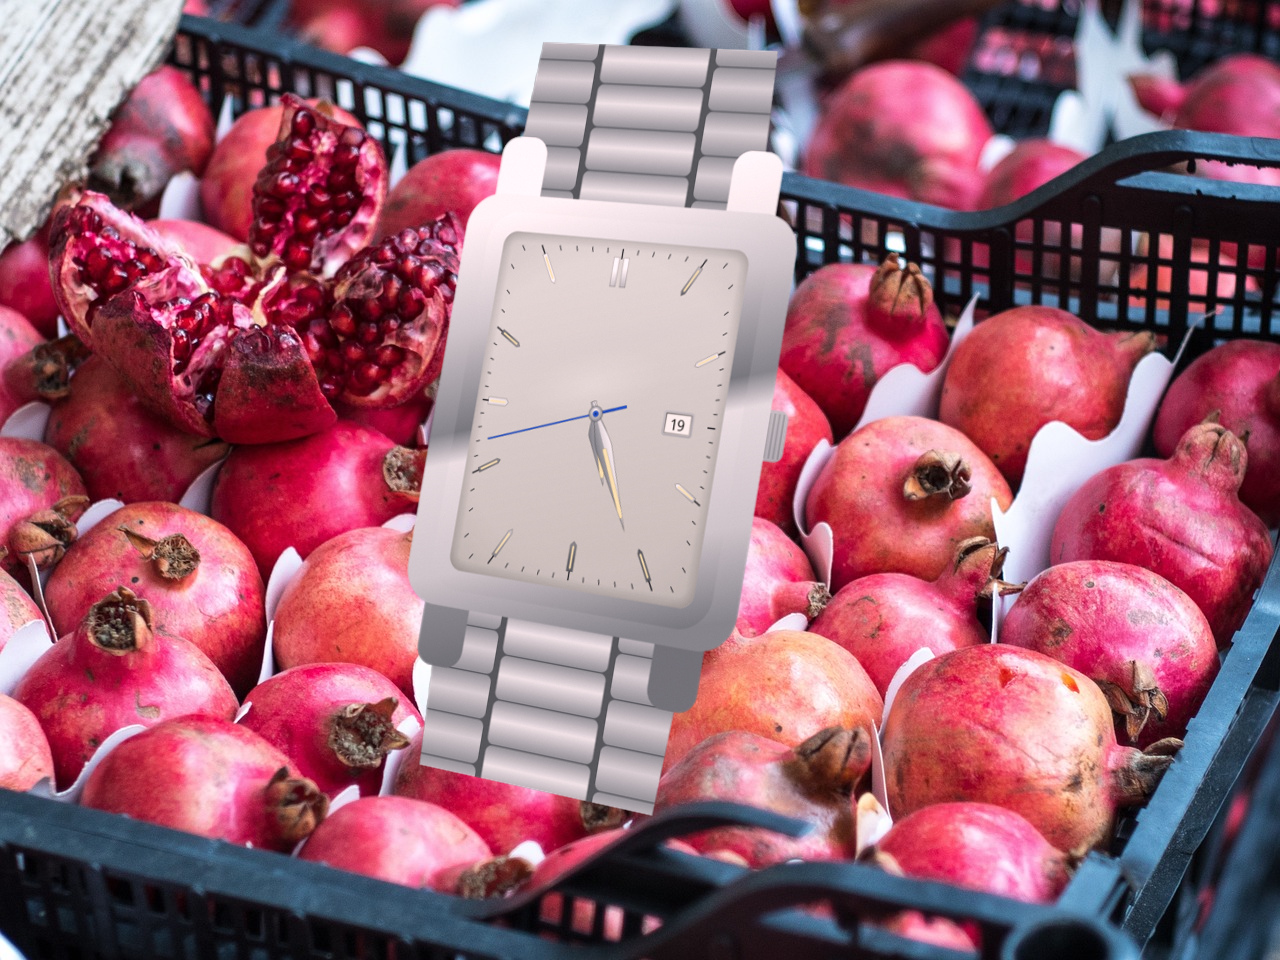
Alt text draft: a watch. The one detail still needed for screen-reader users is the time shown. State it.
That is 5:25:42
